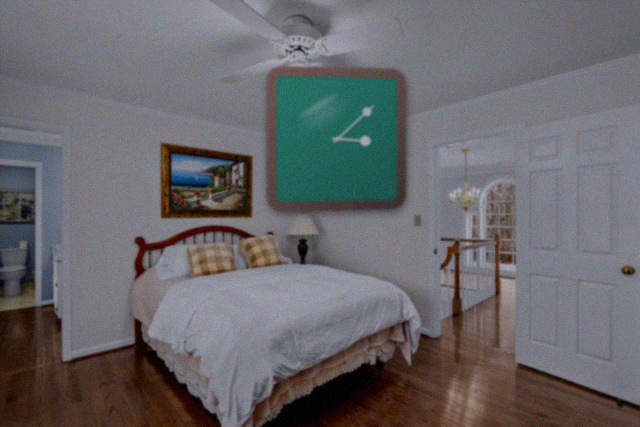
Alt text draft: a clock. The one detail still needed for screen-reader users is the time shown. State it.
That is 3:08
